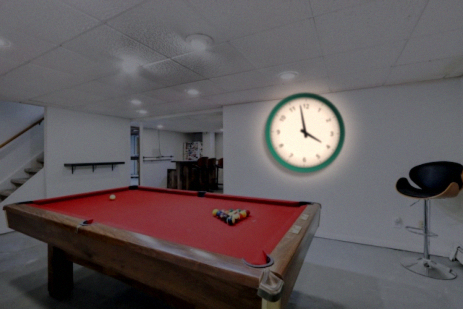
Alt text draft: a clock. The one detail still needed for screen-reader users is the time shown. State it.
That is 3:58
